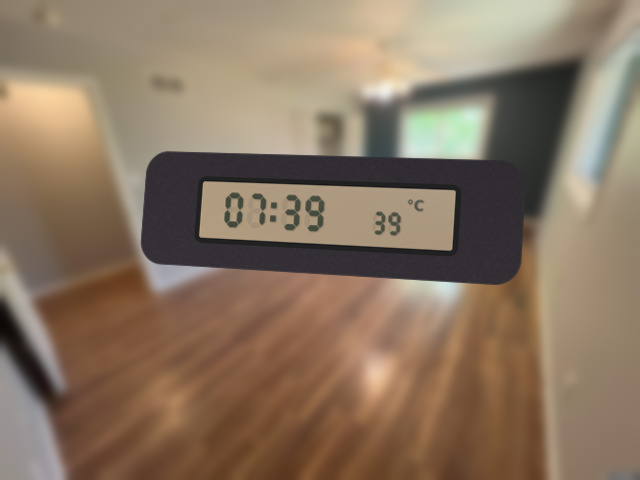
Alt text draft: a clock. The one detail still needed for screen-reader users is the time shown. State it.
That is 7:39
